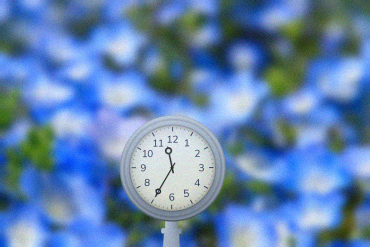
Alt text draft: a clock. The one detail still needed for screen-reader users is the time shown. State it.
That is 11:35
